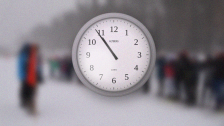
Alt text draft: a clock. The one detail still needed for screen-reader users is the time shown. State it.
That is 10:54
